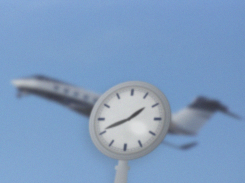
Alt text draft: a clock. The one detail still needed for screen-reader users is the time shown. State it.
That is 1:41
